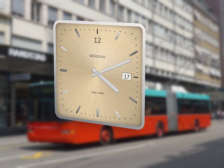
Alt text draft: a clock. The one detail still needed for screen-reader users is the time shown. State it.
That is 4:11
